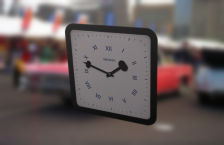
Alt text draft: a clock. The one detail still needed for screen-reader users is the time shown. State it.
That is 1:48
